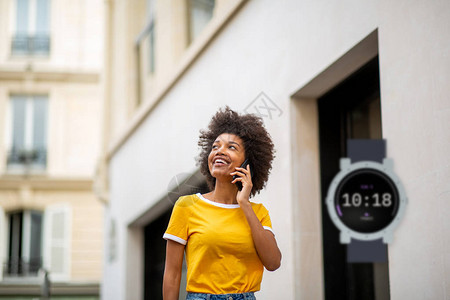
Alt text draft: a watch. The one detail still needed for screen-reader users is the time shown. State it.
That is 10:18
